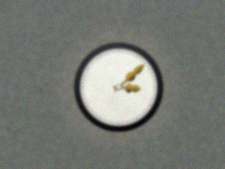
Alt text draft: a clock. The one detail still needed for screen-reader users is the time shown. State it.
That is 3:08
